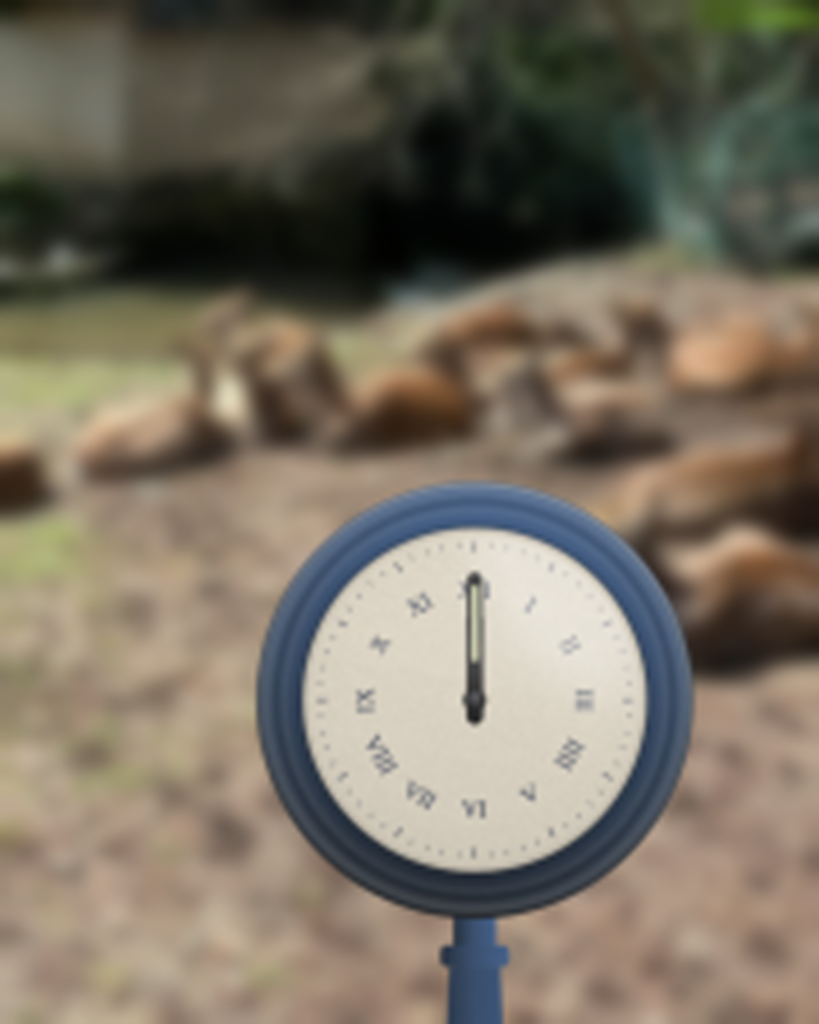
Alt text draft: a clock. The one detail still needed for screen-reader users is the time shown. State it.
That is 12:00
